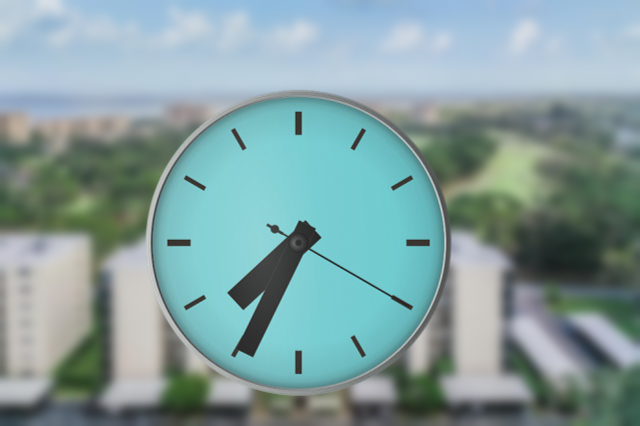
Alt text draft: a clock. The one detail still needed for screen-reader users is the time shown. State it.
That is 7:34:20
